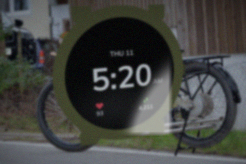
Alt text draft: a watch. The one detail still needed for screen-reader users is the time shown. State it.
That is 5:20
